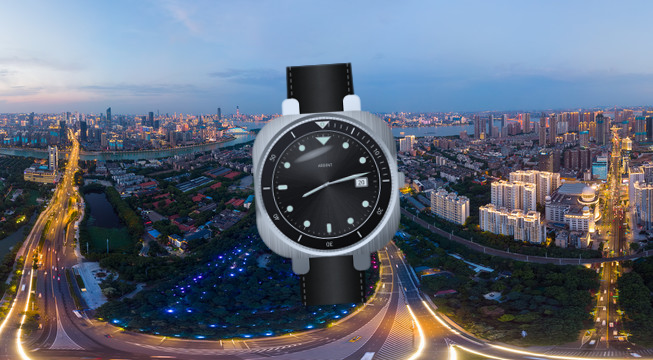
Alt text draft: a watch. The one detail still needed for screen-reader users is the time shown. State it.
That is 8:13
